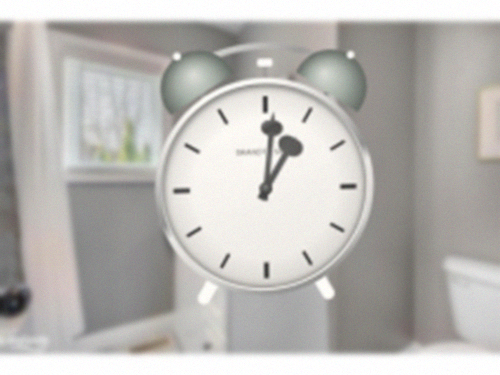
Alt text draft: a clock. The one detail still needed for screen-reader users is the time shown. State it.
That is 1:01
